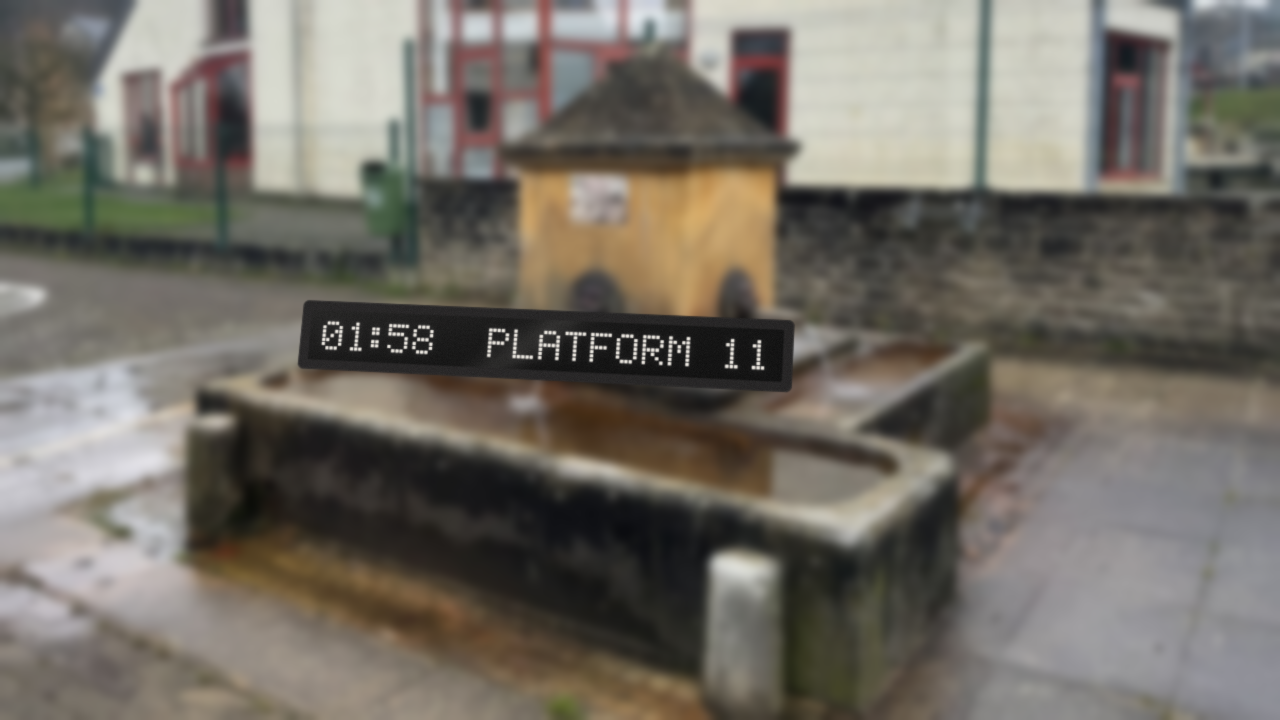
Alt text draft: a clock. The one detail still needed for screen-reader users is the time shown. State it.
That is 1:58
